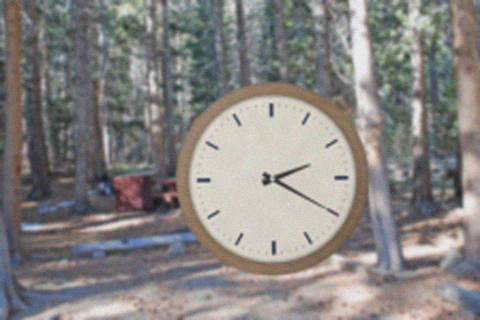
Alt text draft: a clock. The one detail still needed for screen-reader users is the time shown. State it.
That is 2:20
